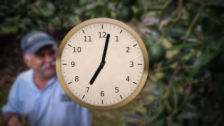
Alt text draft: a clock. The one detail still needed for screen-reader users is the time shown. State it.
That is 7:02
